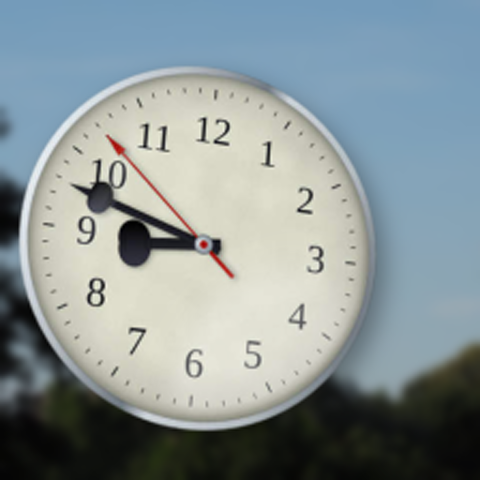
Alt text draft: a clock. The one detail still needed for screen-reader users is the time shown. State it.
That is 8:47:52
